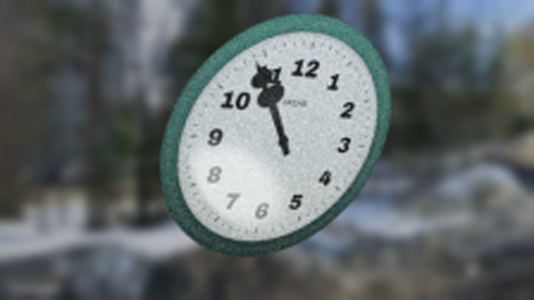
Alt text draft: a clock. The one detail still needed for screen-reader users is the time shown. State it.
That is 10:54
